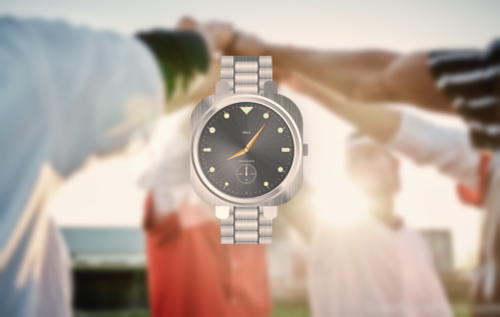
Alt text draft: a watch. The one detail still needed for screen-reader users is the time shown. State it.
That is 8:06
